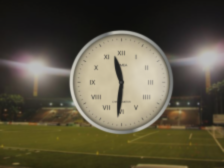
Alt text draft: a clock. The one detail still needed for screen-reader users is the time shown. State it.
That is 11:31
